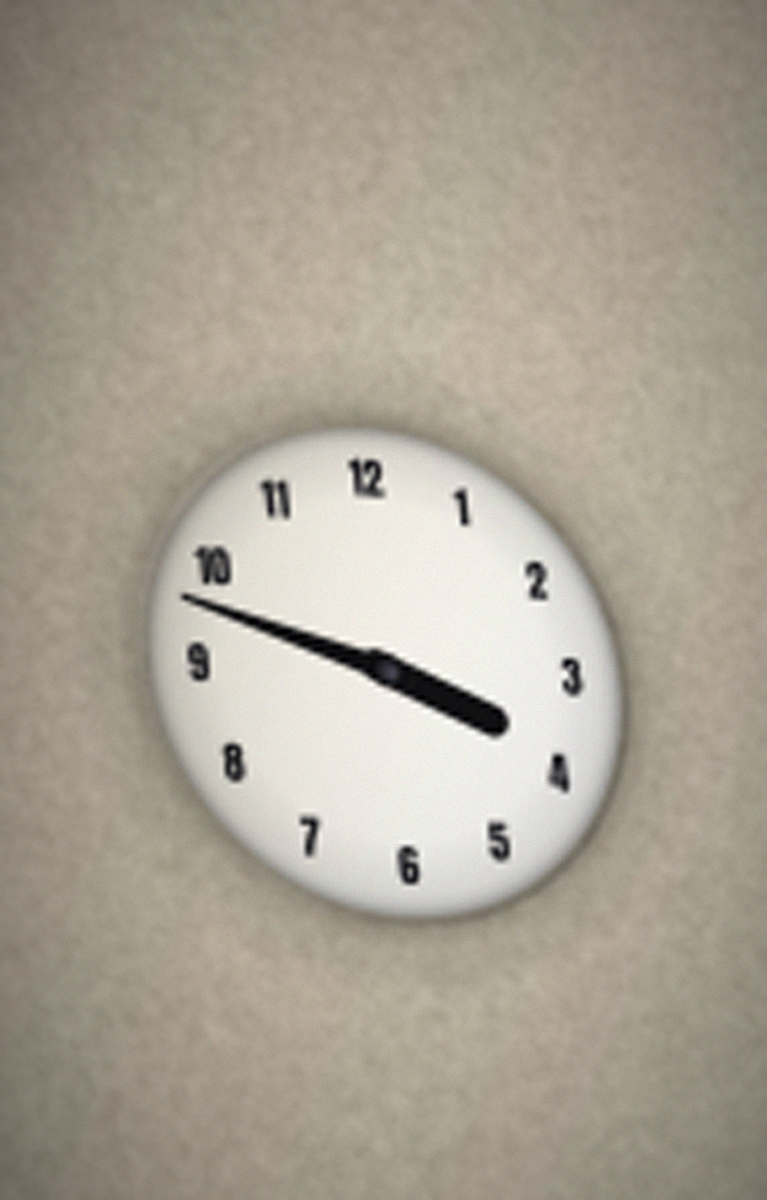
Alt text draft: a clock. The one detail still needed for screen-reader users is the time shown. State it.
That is 3:48
